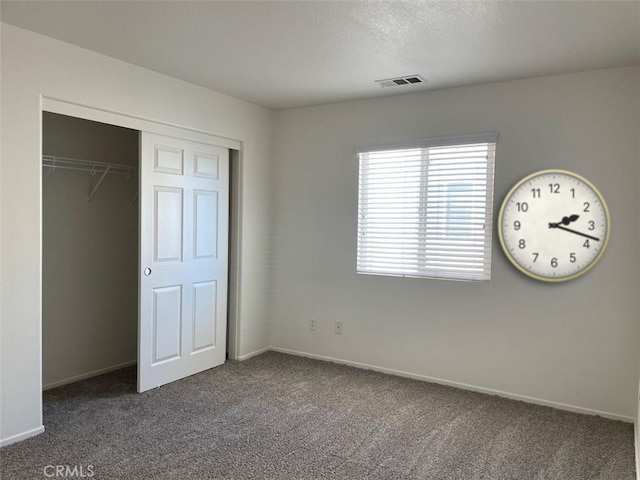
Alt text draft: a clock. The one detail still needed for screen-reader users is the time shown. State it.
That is 2:18
